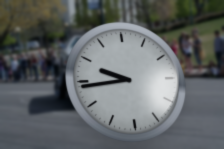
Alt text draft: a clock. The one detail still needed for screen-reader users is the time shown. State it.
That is 9:44
